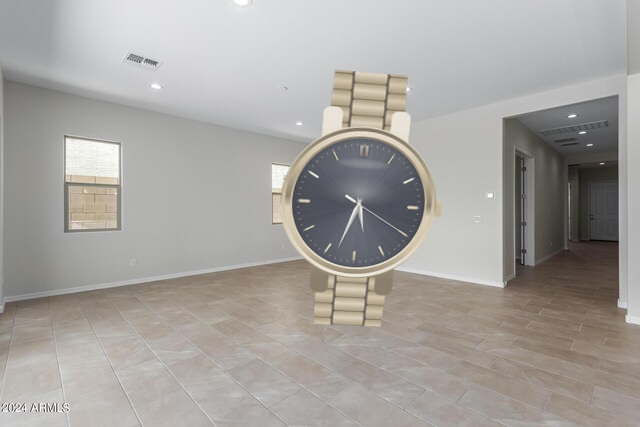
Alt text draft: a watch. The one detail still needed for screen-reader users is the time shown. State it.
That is 5:33:20
